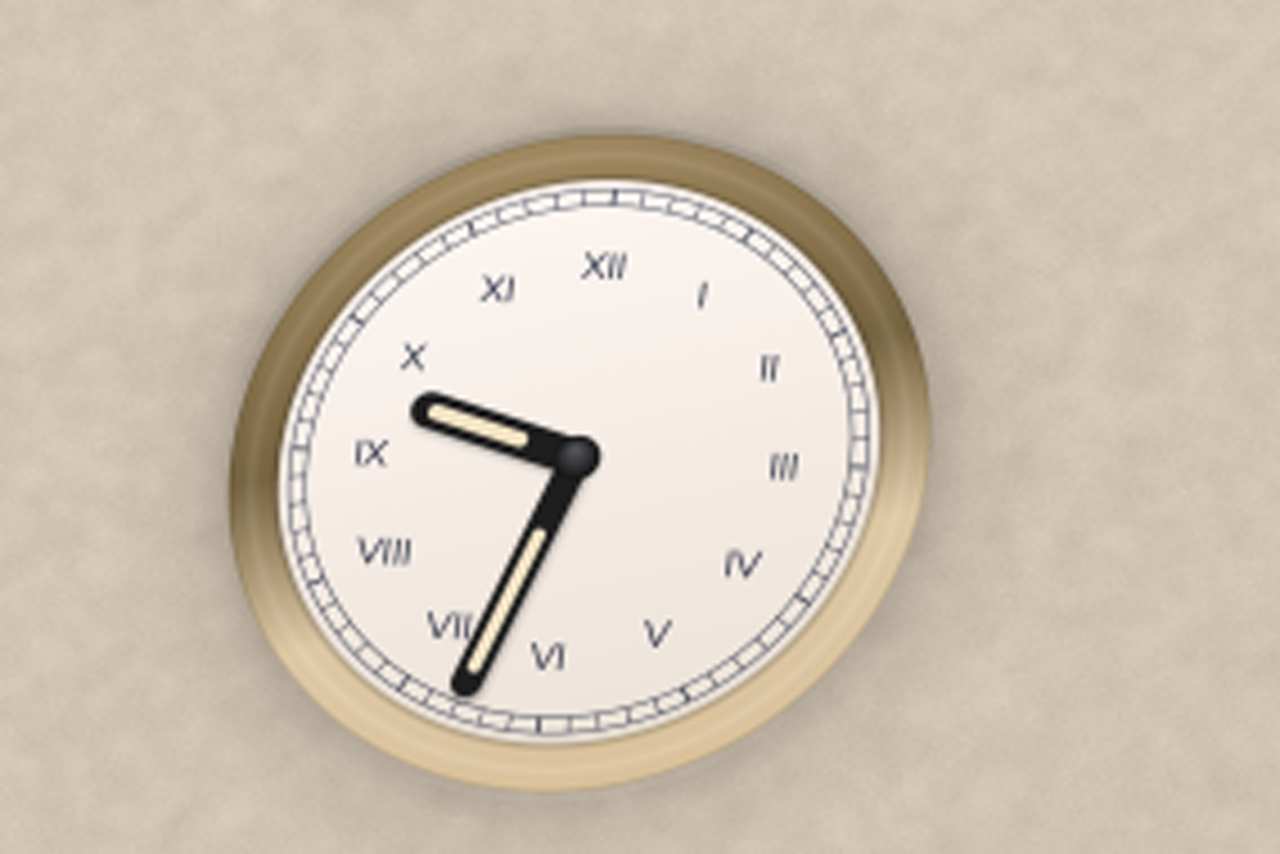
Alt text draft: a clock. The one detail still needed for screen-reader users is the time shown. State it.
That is 9:33
